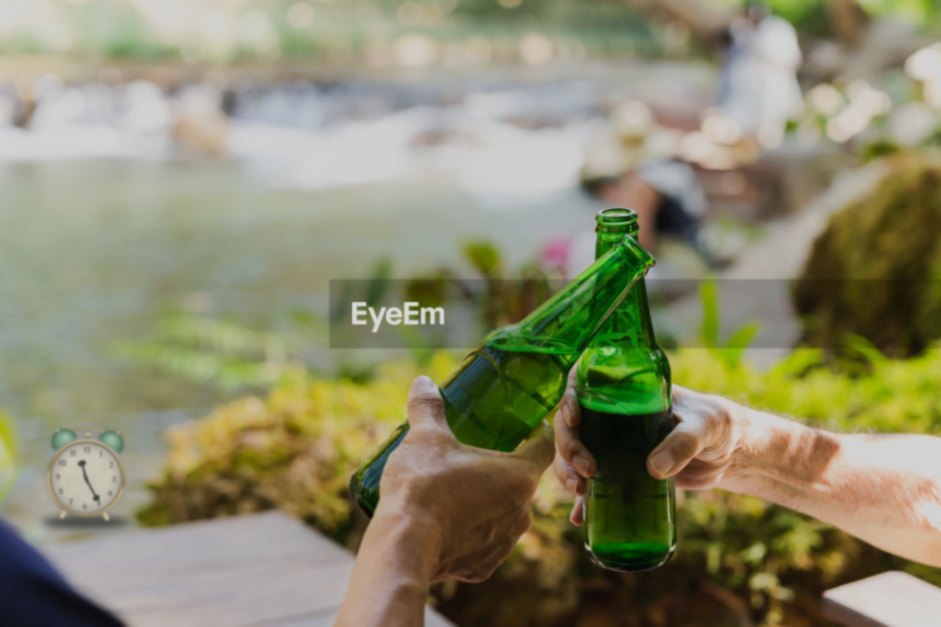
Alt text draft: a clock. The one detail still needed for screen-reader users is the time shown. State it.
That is 11:25
